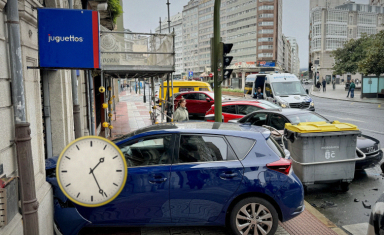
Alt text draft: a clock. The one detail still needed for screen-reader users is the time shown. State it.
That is 1:26
